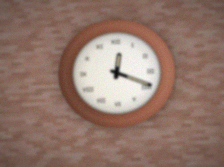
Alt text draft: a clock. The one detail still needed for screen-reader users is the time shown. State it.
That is 12:19
